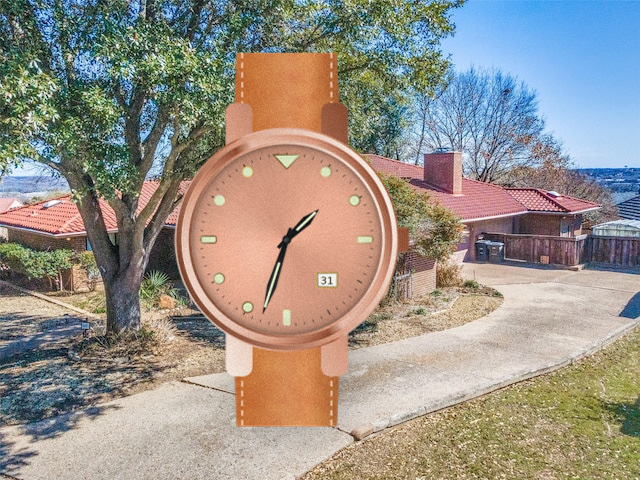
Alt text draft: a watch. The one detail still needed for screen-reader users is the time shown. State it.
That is 1:33
